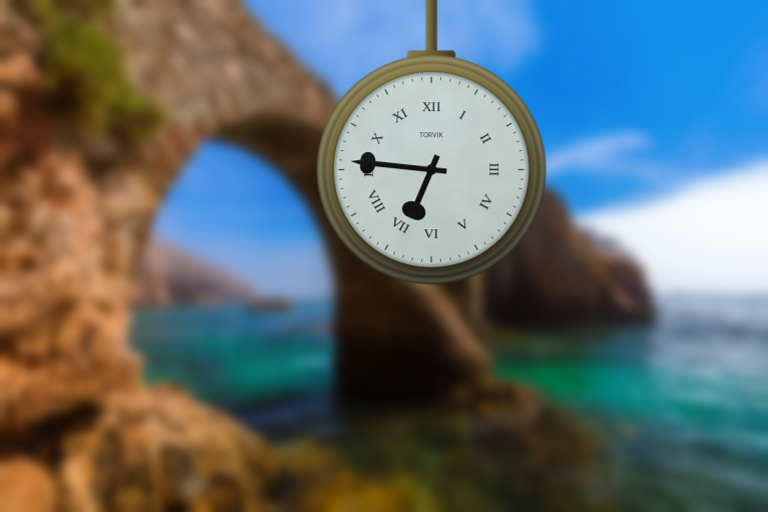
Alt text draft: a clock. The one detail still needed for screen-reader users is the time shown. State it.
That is 6:46
